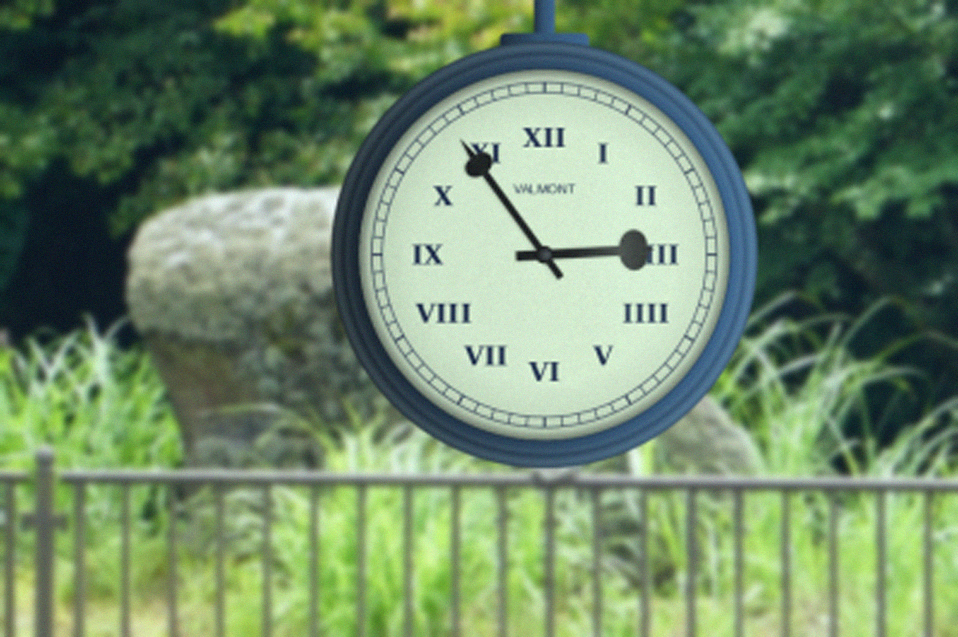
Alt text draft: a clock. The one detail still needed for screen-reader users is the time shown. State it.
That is 2:54
